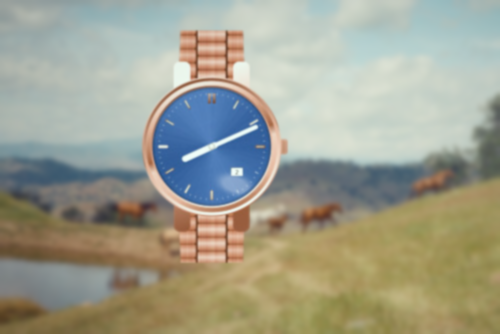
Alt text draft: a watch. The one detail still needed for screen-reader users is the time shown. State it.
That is 8:11
